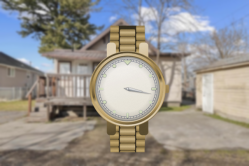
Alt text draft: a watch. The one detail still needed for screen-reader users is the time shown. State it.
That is 3:17
